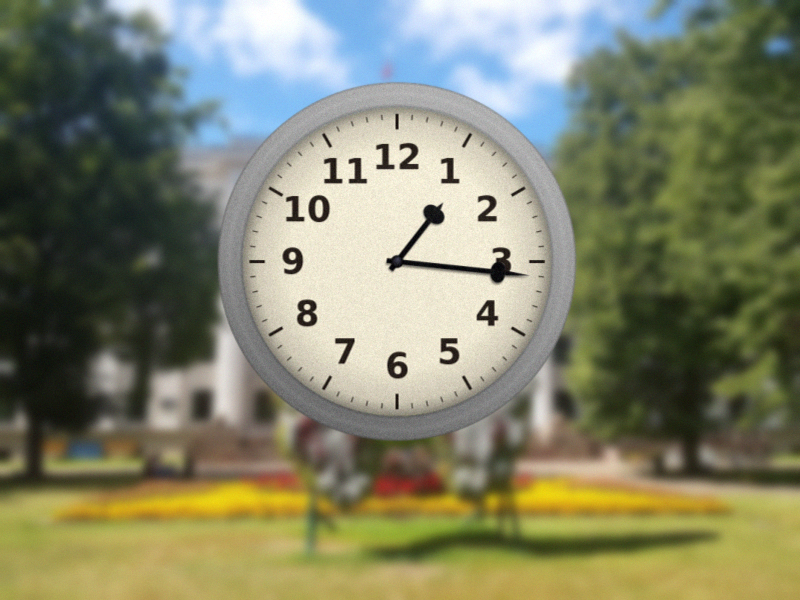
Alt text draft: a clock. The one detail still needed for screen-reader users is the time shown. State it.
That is 1:16
